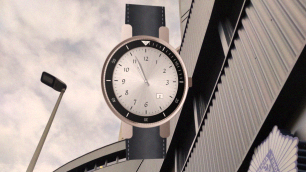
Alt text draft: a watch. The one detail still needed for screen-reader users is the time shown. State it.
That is 10:56
